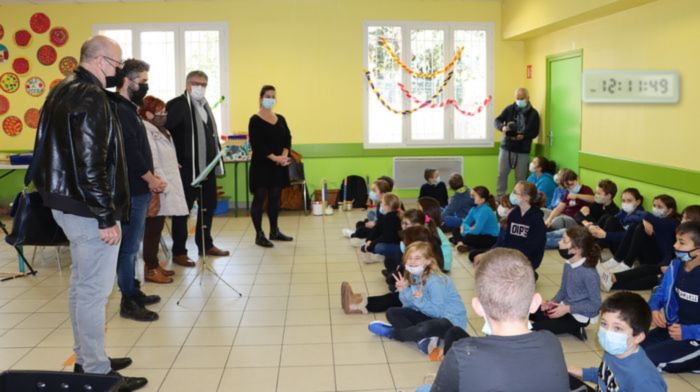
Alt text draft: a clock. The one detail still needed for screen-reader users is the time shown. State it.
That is 12:11:49
